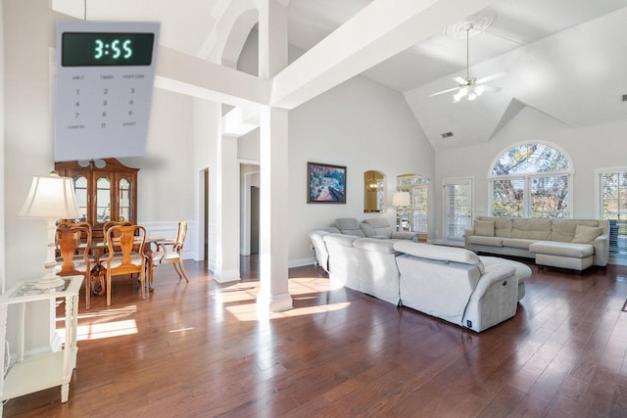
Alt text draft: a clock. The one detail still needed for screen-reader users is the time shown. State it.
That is 3:55
